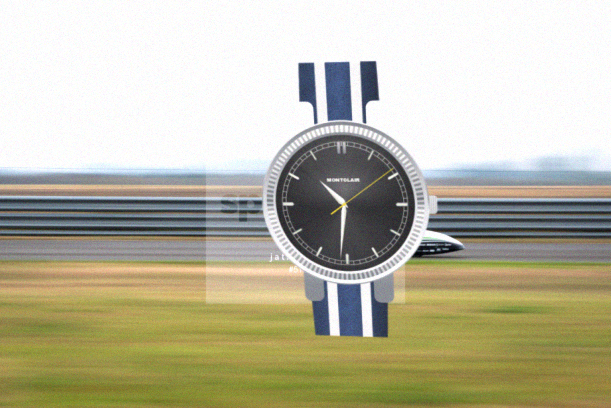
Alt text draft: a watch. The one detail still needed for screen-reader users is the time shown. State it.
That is 10:31:09
